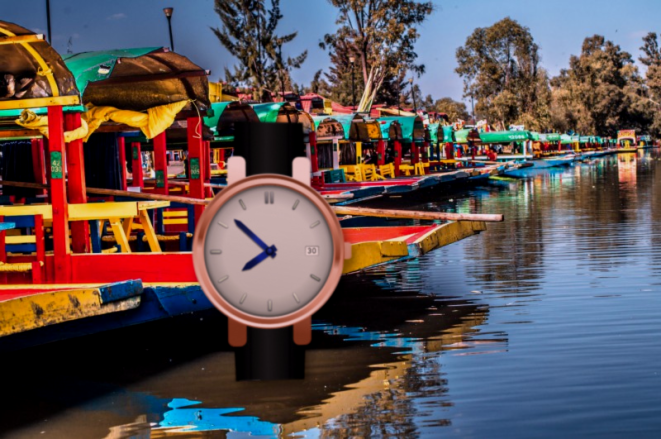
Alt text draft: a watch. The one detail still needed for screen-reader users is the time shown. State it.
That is 7:52
